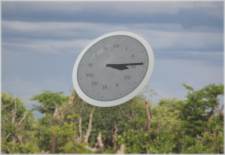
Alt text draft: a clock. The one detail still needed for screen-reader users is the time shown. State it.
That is 3:14
